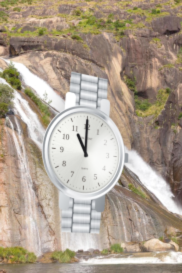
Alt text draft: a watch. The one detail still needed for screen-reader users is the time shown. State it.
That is 11:00
